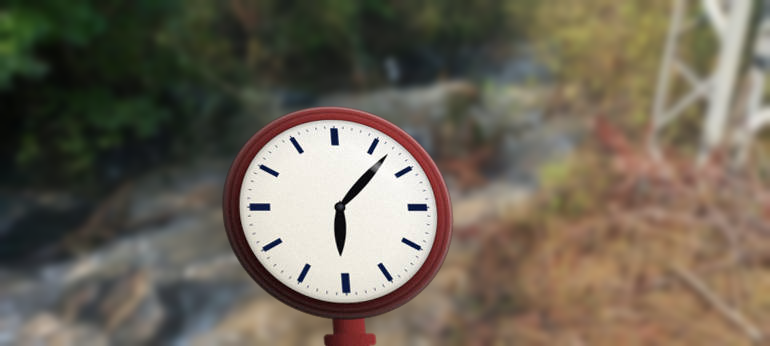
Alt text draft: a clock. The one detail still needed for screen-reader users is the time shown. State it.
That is 6:07
